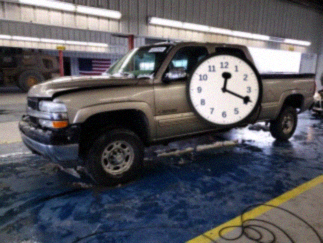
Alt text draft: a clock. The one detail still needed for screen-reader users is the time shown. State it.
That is 12:19
